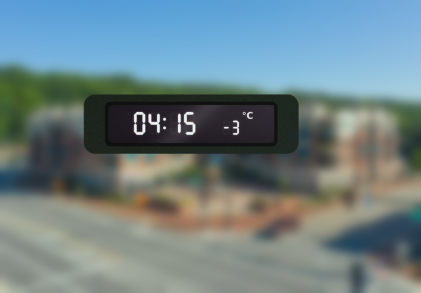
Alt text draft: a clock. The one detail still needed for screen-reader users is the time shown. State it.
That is 4:15
